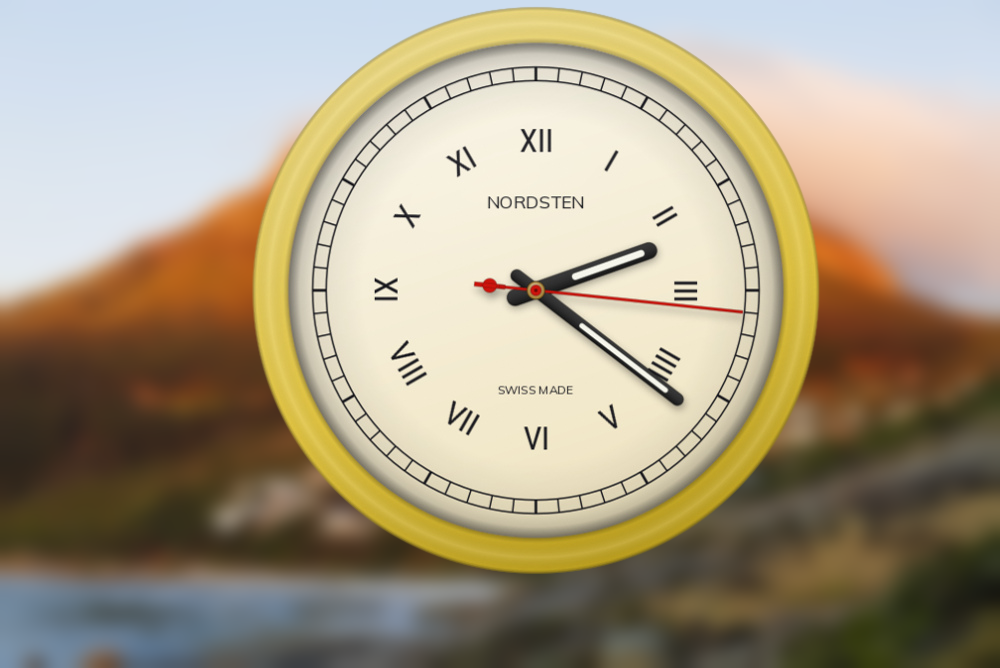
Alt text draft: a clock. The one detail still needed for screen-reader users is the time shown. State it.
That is 2:21:16
